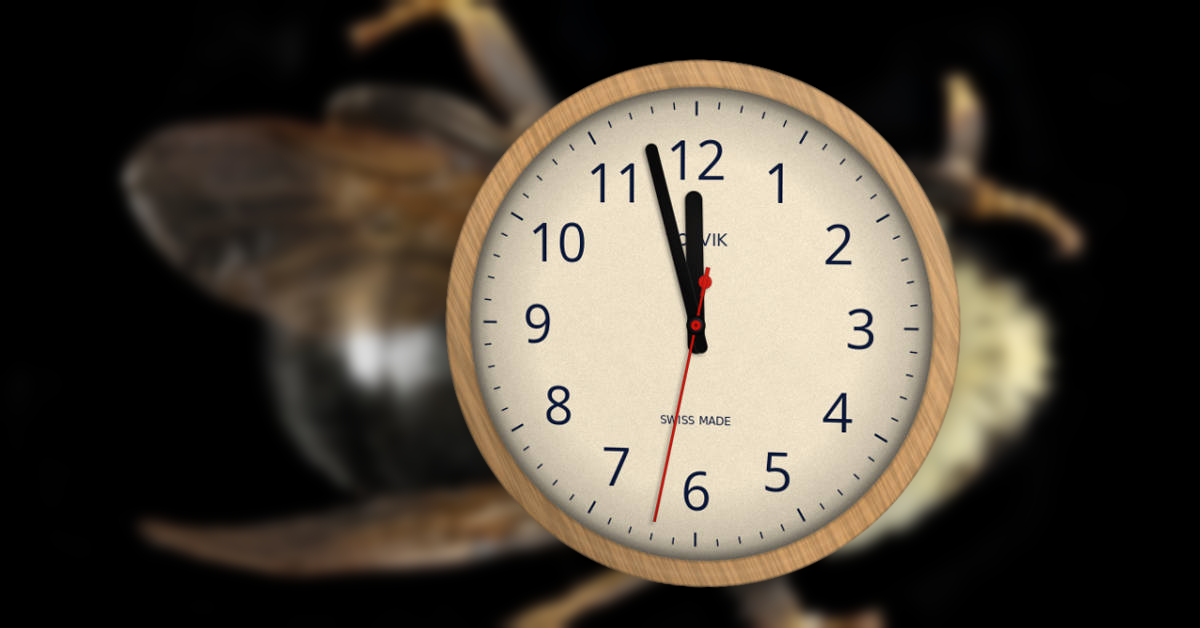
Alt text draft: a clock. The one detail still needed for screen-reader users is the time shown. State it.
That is 11:57:32
